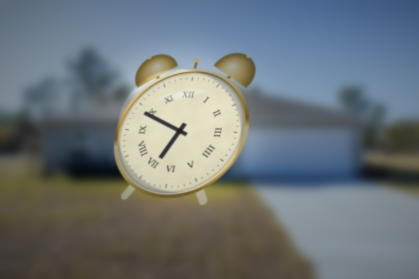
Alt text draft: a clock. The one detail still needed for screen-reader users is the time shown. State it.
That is 6:49
